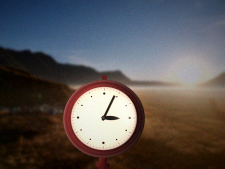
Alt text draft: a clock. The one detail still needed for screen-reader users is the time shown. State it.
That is 3:04
